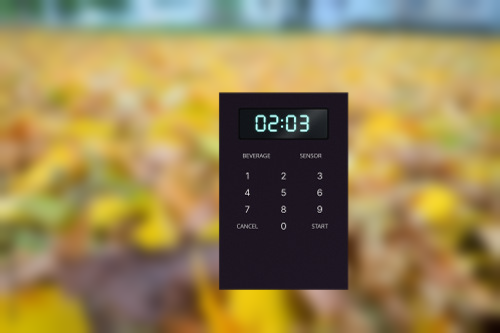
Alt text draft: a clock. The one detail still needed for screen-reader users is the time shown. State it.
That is 2:03
